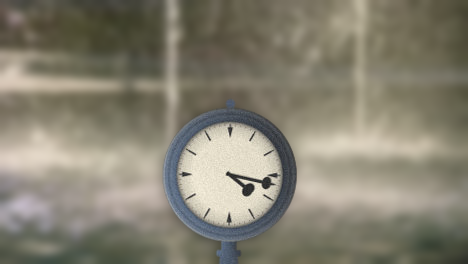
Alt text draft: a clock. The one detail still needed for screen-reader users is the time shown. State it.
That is 4:17
